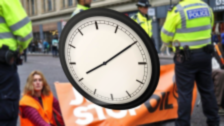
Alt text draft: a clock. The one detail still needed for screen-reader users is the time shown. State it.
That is 8:10
